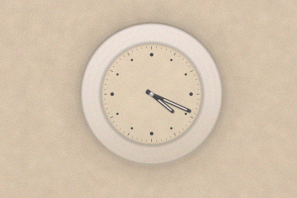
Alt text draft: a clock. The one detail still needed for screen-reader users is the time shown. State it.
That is 4:19
